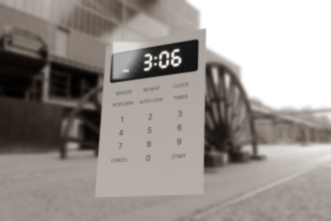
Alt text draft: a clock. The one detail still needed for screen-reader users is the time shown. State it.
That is 3:06
